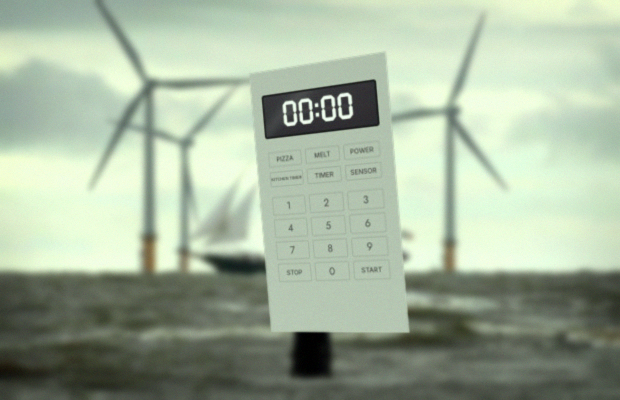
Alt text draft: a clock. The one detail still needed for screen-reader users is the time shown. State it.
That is 0:00
